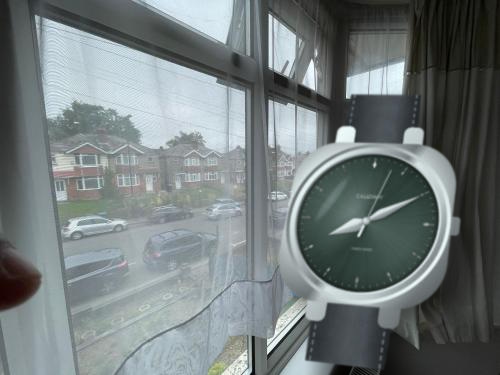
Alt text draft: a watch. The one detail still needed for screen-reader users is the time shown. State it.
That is 8:10:03
